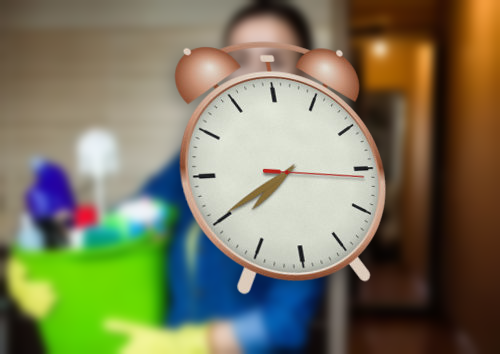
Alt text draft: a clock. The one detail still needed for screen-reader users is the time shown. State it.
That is 7:40:16
